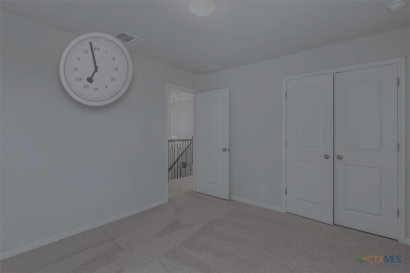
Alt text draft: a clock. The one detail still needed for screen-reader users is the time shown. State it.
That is 6:58
